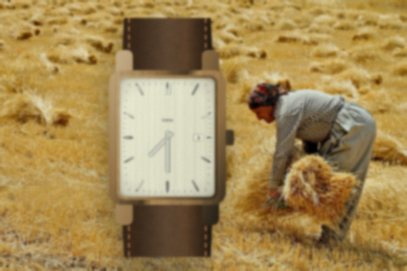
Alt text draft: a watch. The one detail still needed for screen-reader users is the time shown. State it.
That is 7:30
